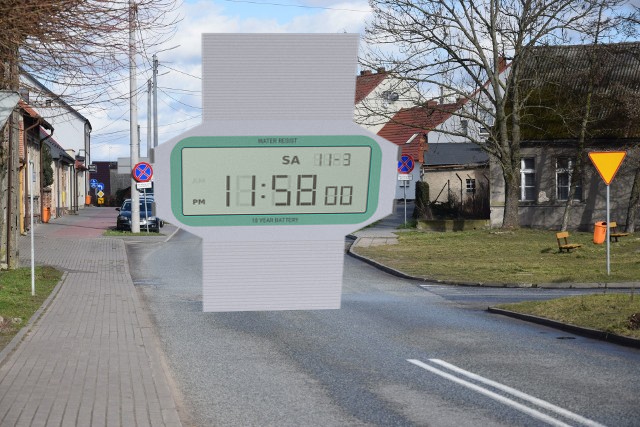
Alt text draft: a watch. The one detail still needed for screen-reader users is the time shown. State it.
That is 11:58:00
